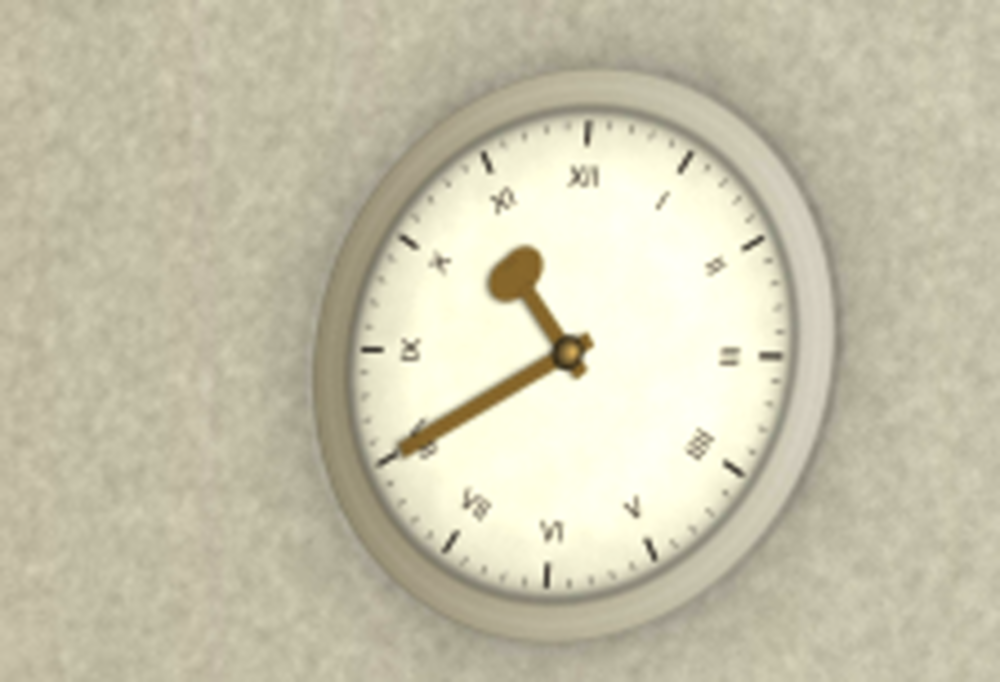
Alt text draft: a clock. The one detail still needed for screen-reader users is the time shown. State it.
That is 10:40
